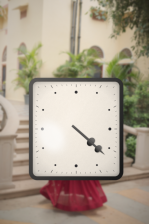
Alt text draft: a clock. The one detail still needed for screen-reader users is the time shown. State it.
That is 4:22
